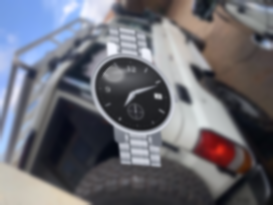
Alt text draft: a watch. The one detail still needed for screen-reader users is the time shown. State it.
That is 7:11
